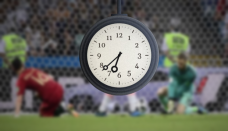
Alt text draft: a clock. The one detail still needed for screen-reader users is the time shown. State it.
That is 6:38
